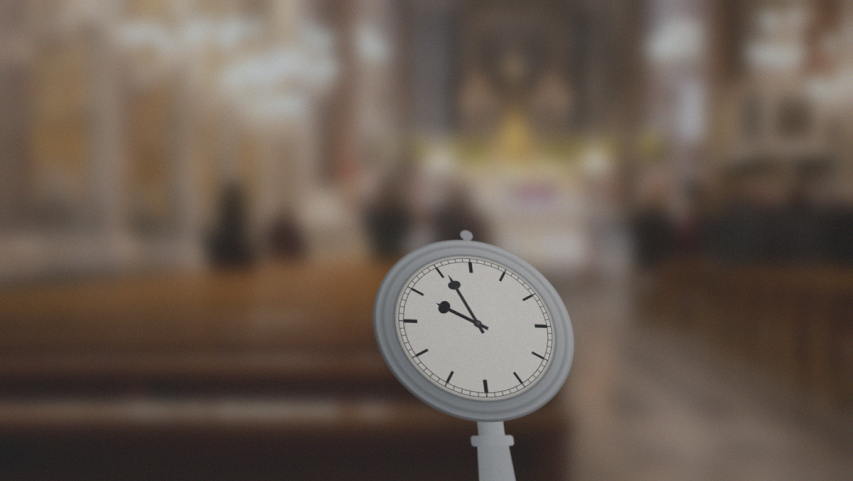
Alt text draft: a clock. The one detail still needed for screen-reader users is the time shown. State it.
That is 9:56
